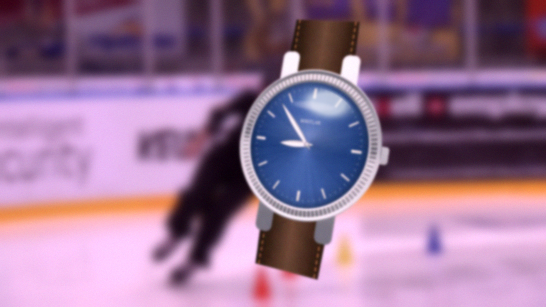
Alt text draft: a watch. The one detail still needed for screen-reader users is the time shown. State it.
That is 8:53
